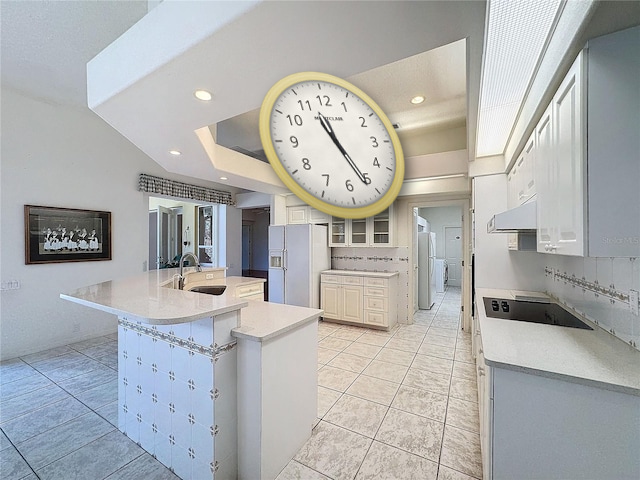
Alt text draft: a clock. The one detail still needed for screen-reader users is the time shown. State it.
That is 11:26
